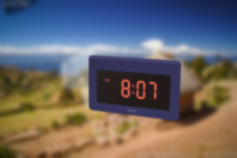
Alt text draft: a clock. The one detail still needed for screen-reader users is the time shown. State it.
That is 8:07
